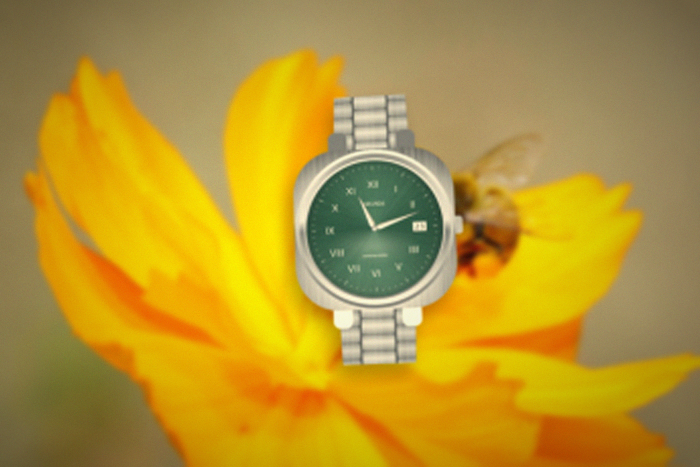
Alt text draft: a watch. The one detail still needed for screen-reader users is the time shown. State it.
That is 11:12
